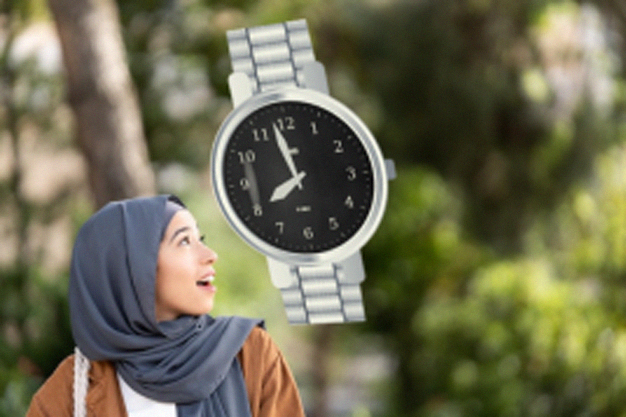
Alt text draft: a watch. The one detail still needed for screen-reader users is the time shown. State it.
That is 7:58
